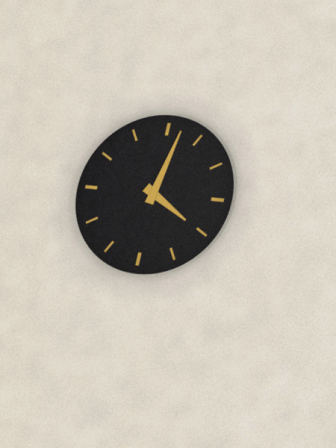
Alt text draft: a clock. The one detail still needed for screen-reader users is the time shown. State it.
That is 4:02
